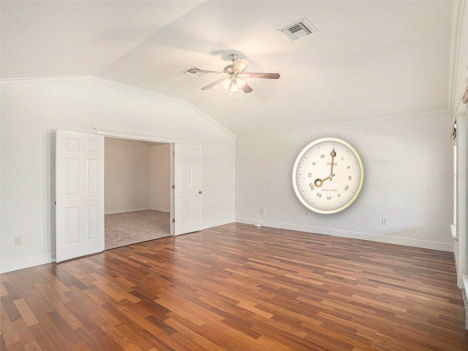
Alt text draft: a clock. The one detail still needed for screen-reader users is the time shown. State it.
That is 8:00
